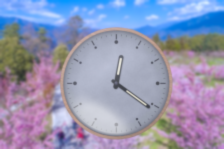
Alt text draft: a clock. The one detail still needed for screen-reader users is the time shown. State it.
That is 12:21
